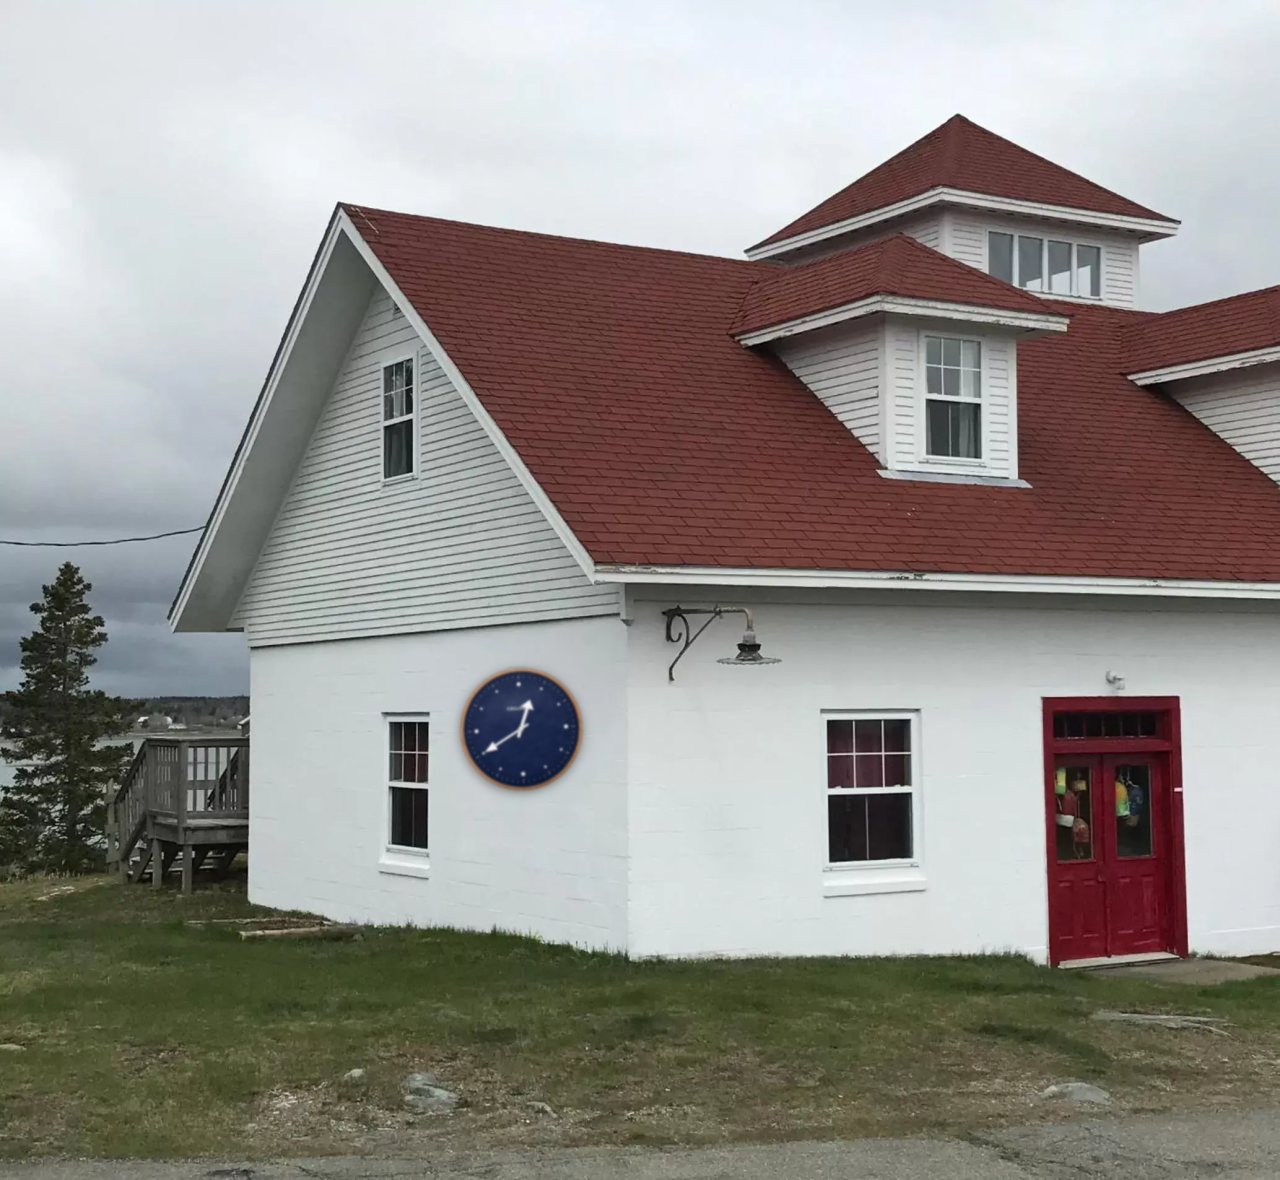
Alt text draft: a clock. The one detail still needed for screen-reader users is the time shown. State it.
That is 12:40
